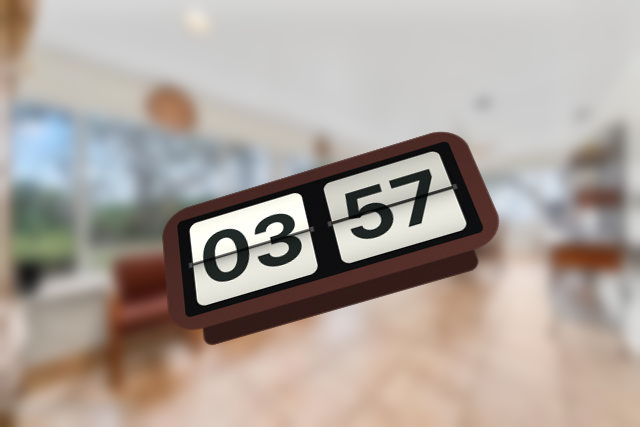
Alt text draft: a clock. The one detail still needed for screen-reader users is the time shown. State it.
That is 3:57
